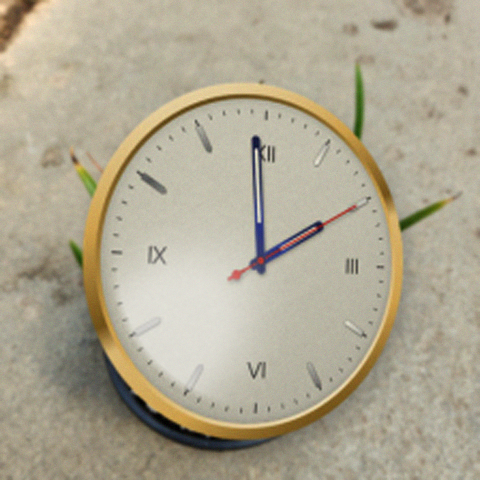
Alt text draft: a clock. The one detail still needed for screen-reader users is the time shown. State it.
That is 1:59:10
